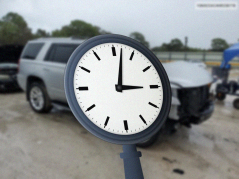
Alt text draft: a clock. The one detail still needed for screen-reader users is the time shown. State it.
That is 3:02
